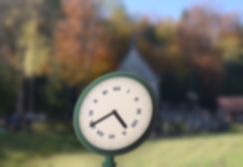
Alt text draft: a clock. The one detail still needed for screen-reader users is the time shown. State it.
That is 4:40
